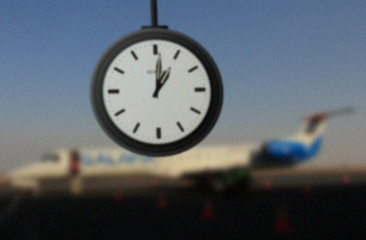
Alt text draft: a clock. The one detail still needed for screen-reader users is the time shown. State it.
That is 1:01
